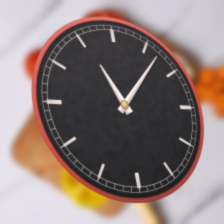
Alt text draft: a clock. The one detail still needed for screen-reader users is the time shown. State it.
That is 11:07
